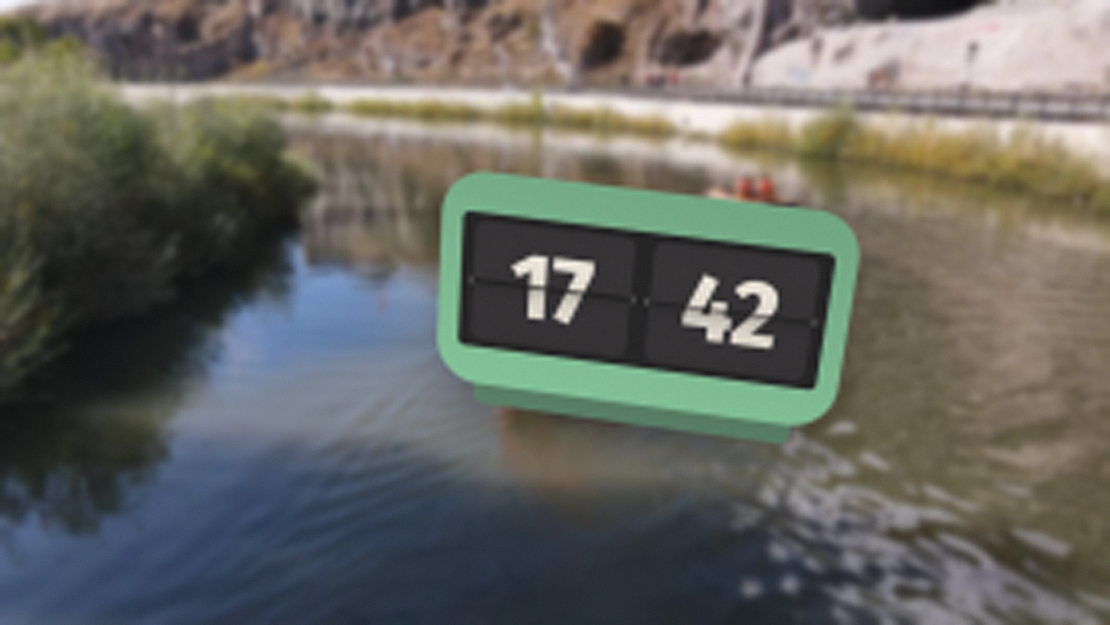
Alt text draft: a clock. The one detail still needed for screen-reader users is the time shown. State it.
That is 17:42
